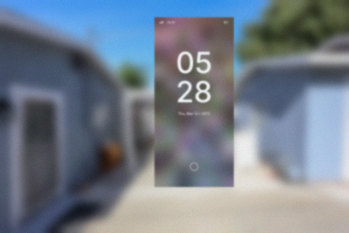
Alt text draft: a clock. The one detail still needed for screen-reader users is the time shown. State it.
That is 5:28
